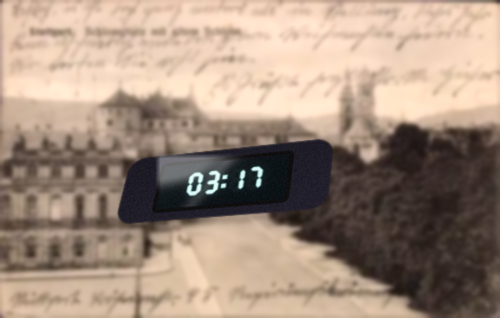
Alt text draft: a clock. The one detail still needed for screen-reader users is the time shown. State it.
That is 3:17
